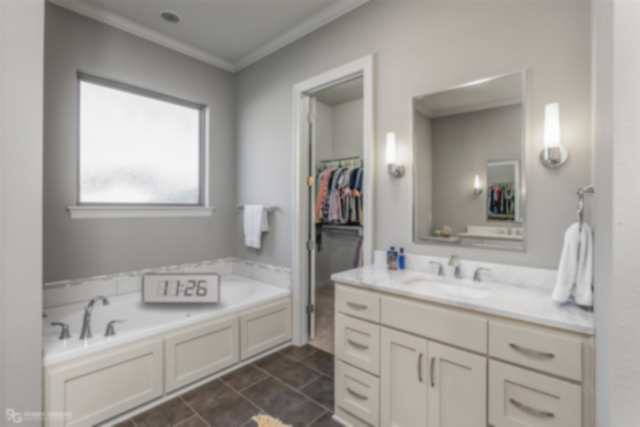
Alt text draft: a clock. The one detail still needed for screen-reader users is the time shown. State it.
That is 11:26
